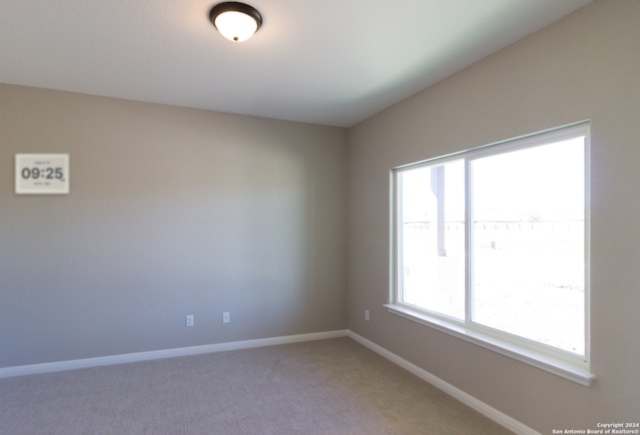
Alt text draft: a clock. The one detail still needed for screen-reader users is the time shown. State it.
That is 9:25
